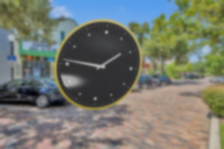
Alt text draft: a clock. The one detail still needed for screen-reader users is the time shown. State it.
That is 1:46
